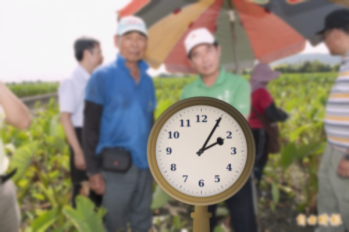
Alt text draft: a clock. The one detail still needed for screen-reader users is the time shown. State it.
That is 2:05
